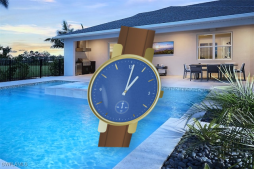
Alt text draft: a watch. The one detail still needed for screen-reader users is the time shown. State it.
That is 1:01
